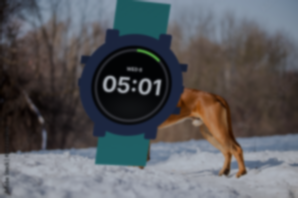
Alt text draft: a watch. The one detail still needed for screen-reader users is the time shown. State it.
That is 5:01
